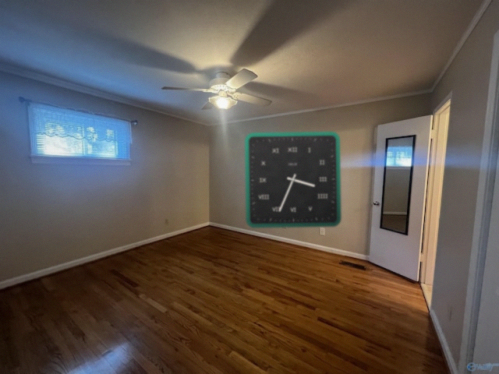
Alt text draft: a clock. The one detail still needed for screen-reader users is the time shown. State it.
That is 3:34
